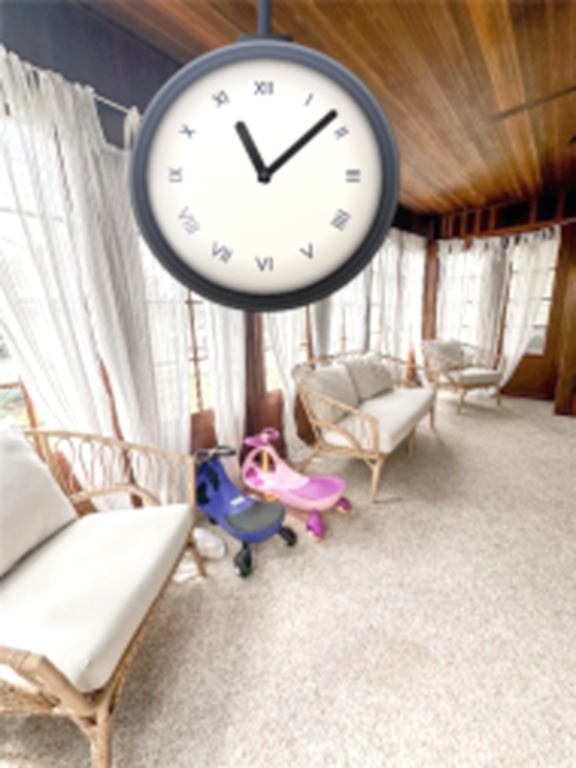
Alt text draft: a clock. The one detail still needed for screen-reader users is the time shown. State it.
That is 11:08
